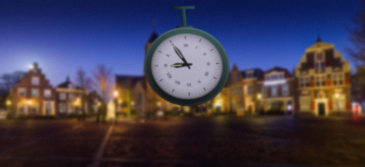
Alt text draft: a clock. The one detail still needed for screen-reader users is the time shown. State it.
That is 8:55
